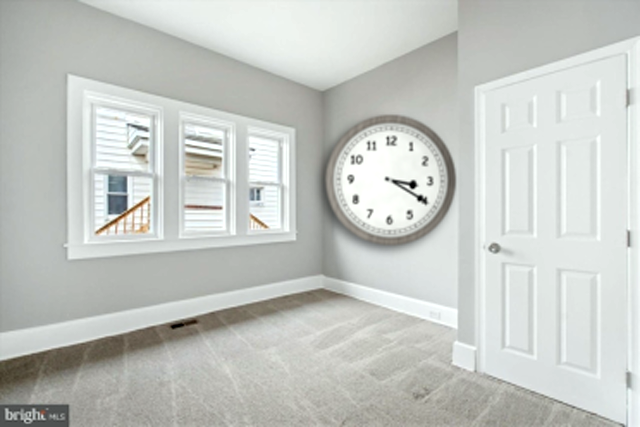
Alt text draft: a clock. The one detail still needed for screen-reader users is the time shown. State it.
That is 3:20
